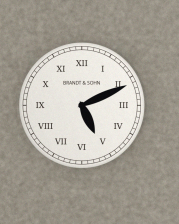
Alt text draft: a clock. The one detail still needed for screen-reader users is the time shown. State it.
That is 5:11
